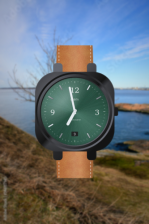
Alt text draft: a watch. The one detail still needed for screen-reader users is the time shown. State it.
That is 6:58
